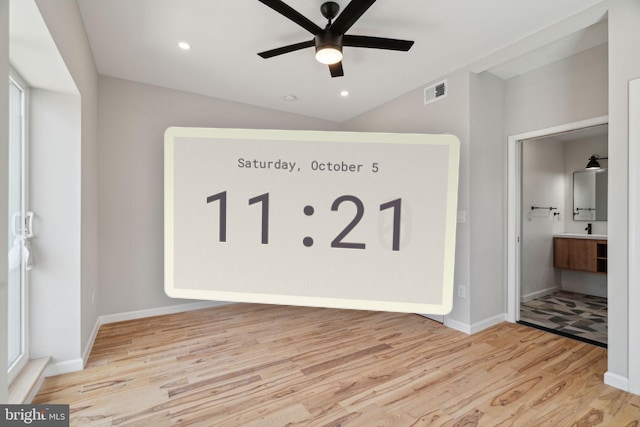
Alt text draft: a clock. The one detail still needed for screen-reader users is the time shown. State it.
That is 11:21
